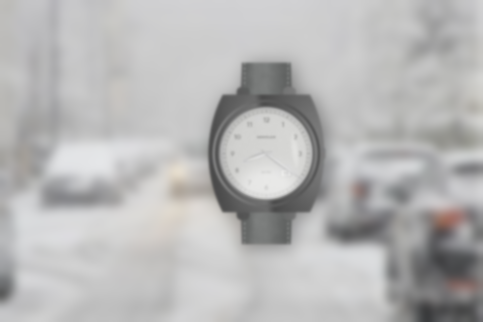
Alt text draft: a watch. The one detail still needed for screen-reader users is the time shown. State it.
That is 8:21
